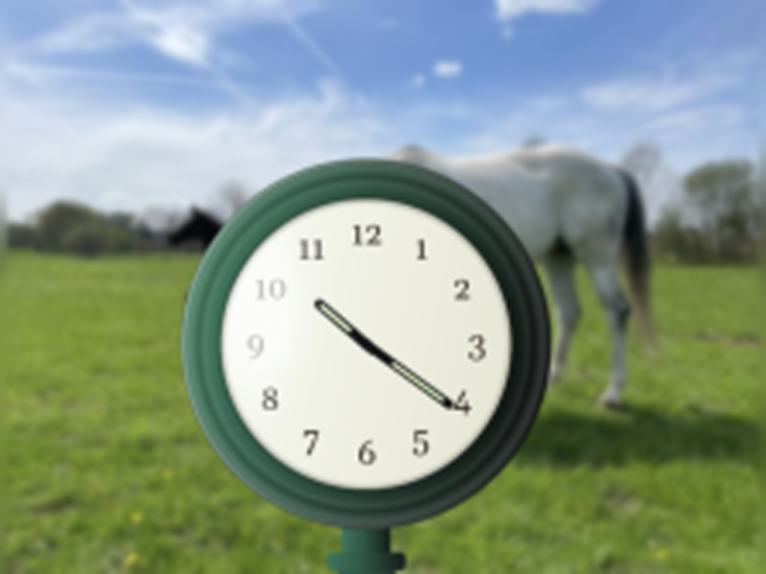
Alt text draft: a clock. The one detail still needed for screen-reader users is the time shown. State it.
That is 10:21
